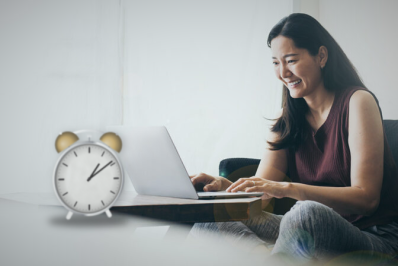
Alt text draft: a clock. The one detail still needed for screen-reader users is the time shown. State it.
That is 1:09
